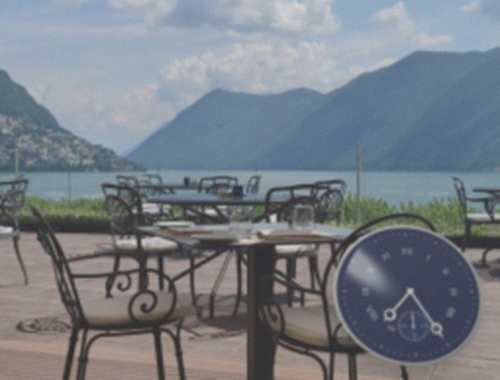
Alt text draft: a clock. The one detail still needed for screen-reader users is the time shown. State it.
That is 7:25
